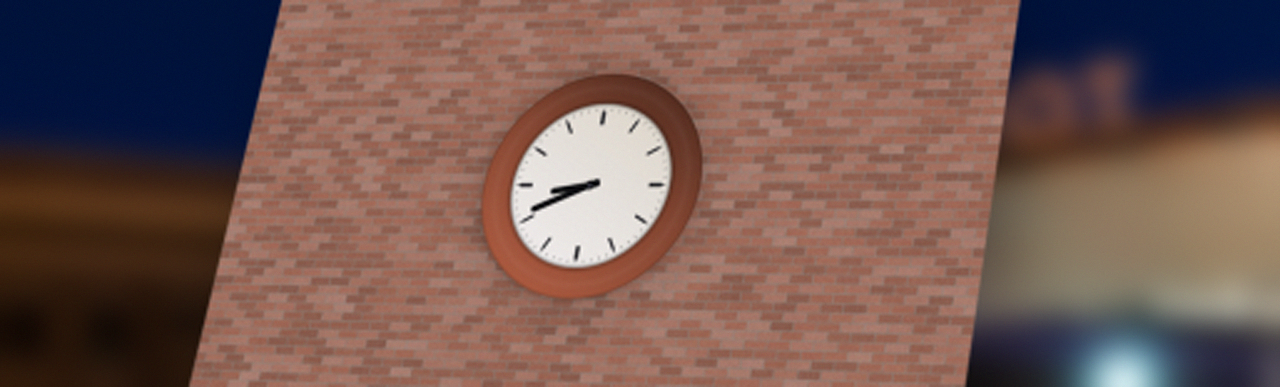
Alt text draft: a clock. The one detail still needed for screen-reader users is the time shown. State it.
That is 8:41
